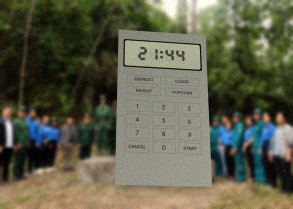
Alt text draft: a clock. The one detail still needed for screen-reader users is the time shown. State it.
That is 21:44
